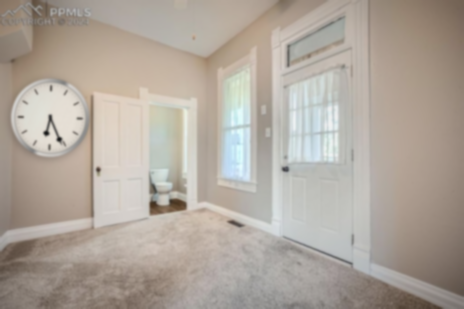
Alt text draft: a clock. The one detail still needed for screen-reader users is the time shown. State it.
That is 6:26
